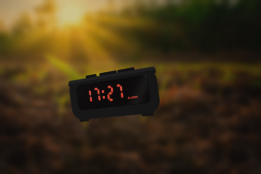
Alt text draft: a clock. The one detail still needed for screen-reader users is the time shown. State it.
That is 17:27
